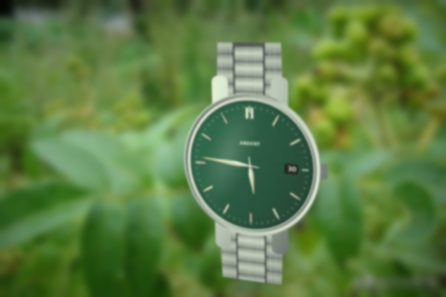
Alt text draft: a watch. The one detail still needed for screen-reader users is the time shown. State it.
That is 5:46
